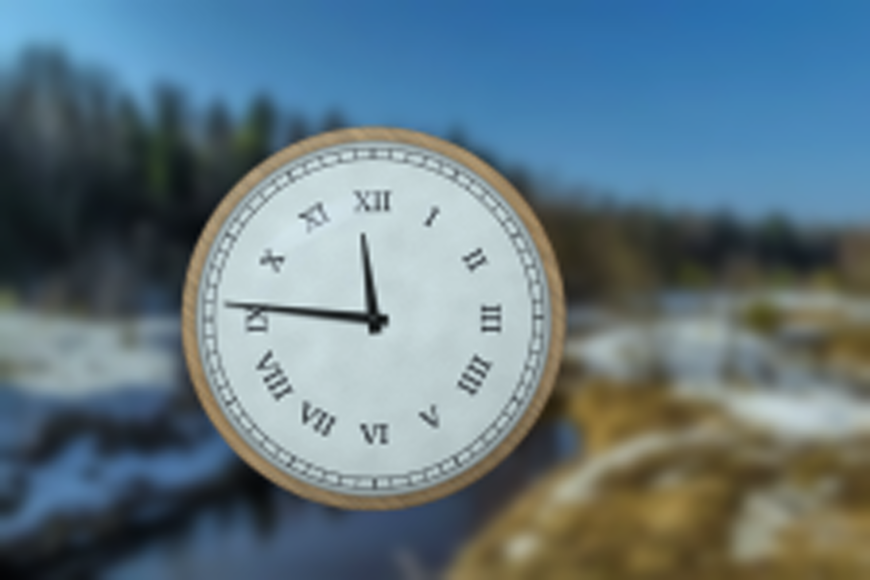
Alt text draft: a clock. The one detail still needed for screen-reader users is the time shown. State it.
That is 11:46
